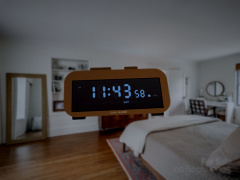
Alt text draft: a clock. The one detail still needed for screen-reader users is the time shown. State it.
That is 11:43:58
